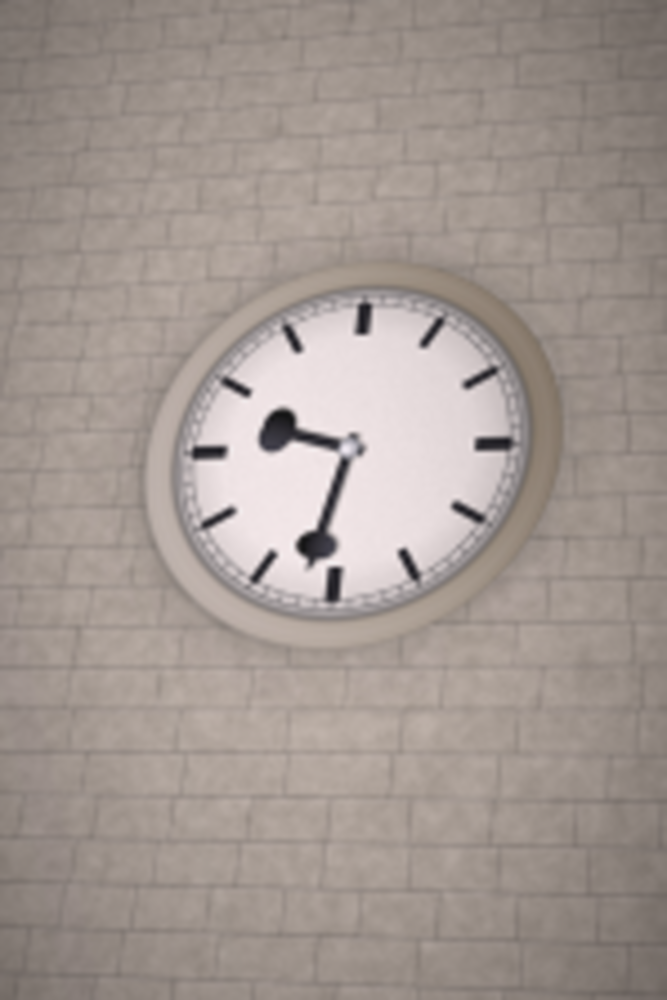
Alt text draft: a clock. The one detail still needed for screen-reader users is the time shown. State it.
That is 9:32
